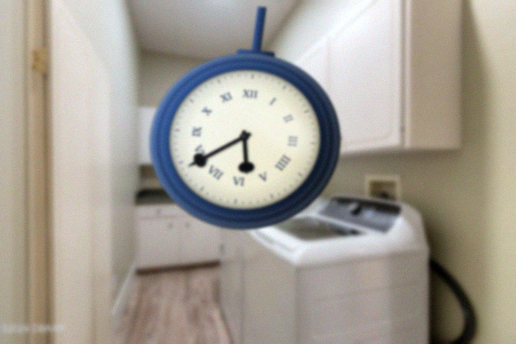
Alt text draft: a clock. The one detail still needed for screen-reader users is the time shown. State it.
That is 5:39
